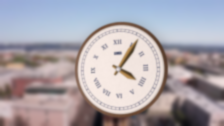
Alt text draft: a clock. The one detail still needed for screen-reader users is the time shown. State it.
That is 4:06
